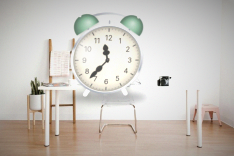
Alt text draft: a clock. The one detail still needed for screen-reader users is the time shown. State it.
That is 11:37
